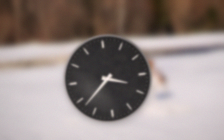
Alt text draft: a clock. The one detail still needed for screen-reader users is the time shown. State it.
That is 3:38
